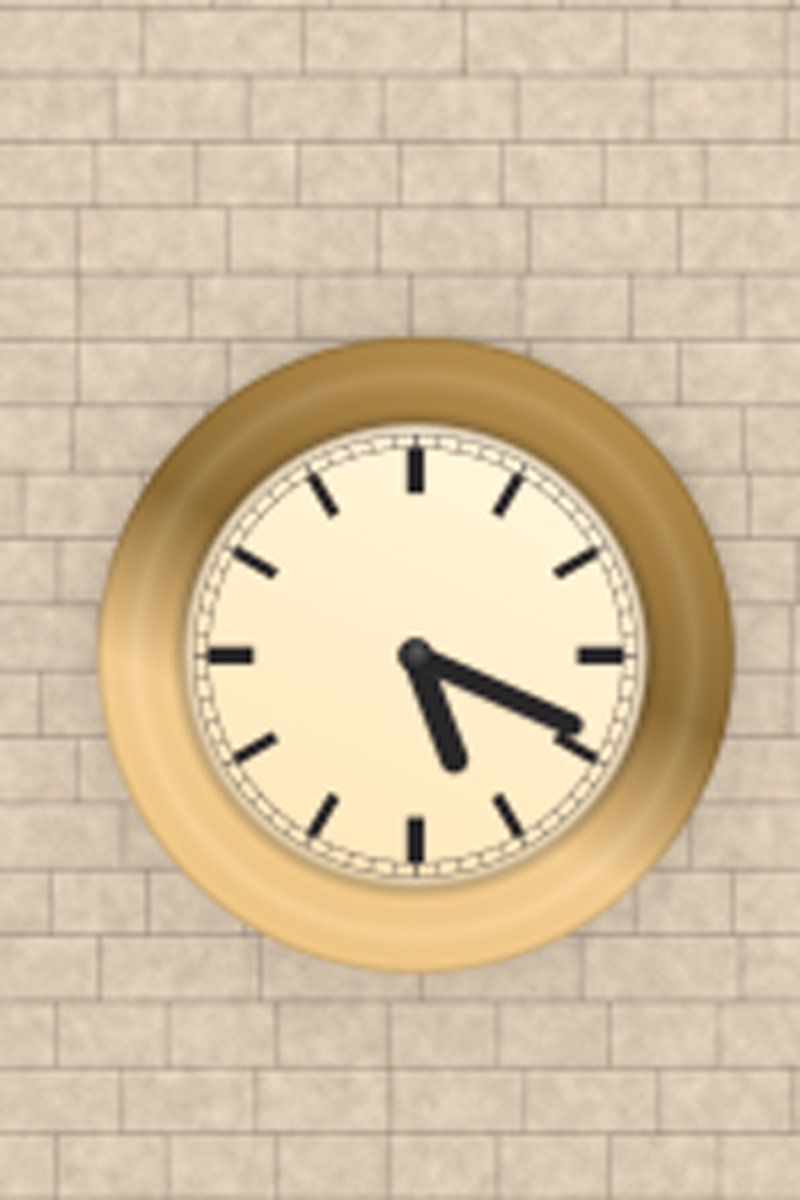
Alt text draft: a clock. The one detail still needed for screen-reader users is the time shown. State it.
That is 5:19
